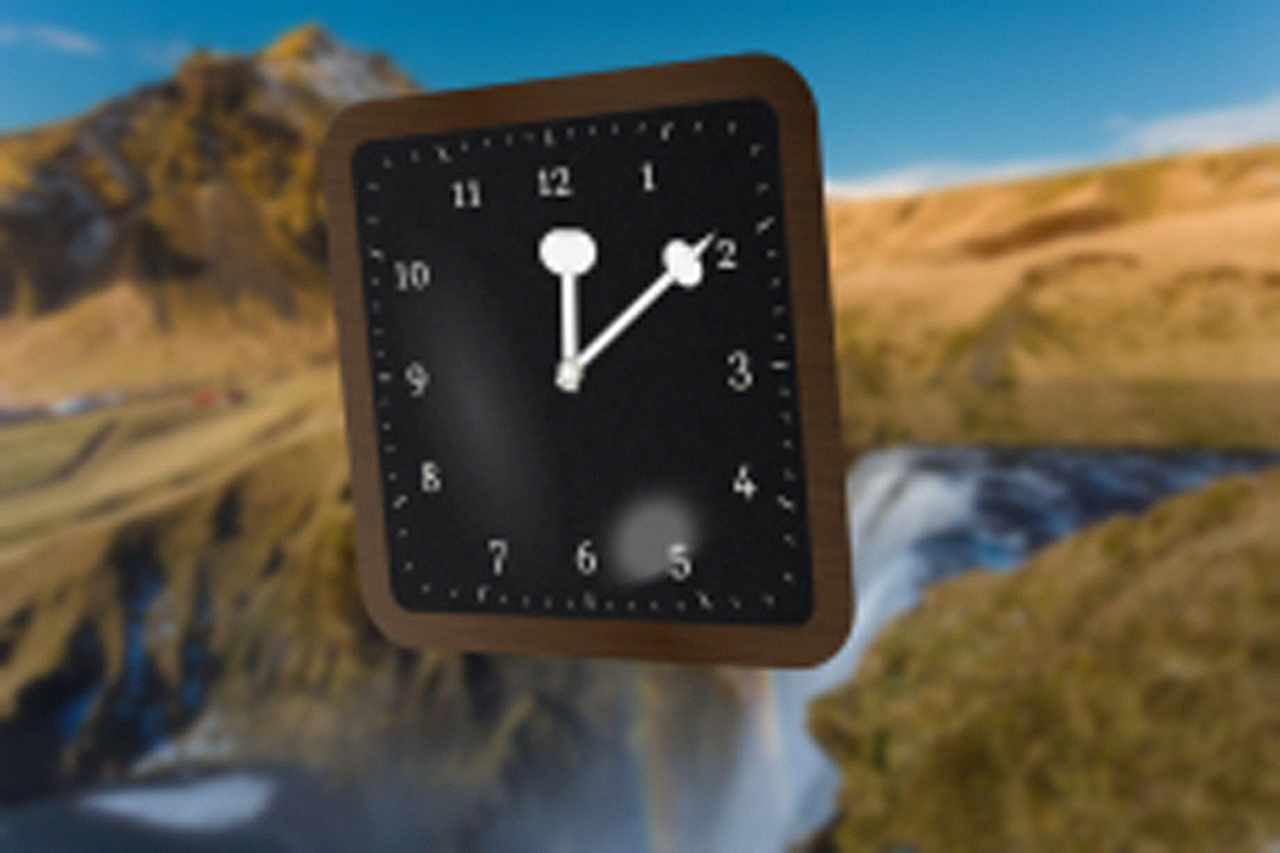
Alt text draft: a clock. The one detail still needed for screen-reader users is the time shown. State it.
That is 12:09
